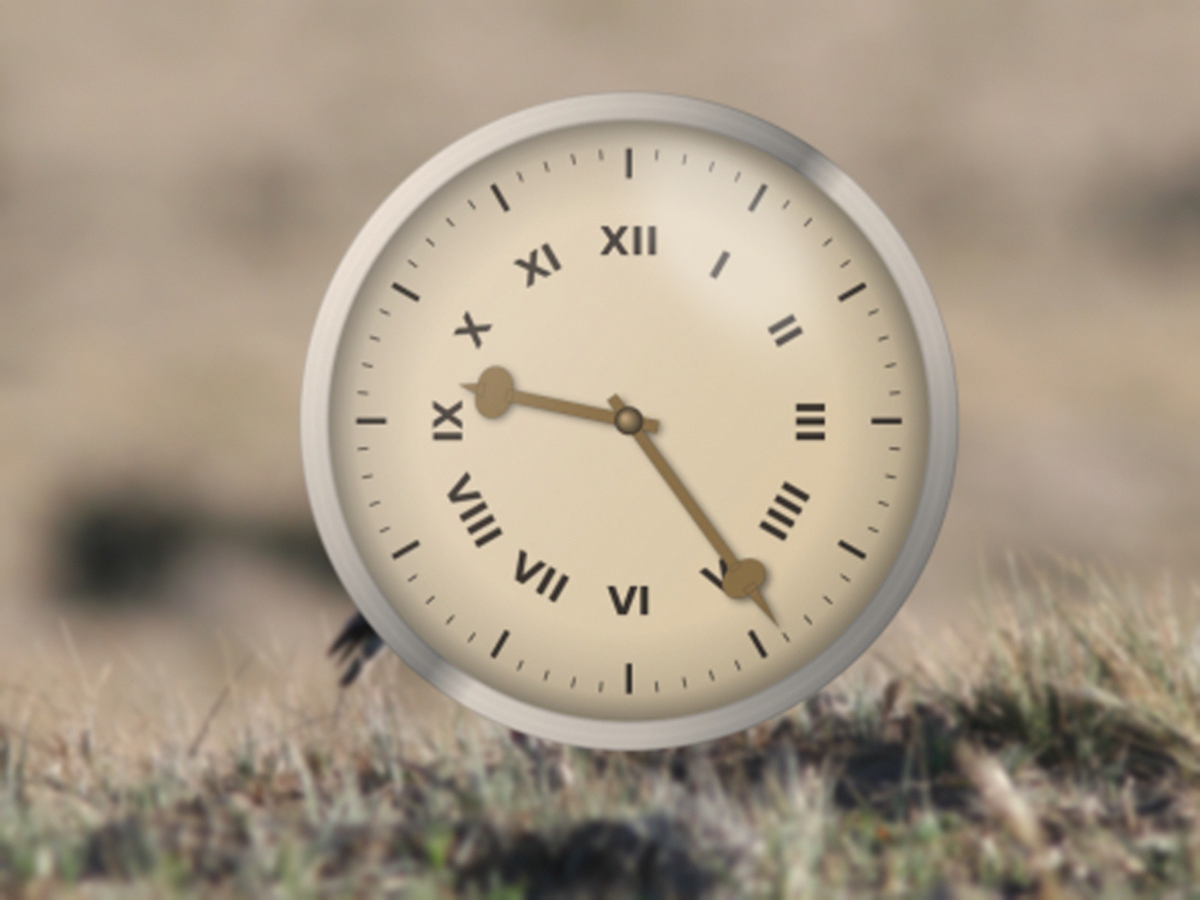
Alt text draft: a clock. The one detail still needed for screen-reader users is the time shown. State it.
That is 9:24
